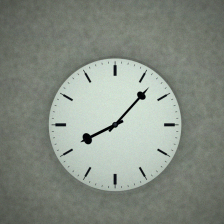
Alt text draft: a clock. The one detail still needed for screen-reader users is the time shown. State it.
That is 8:07
